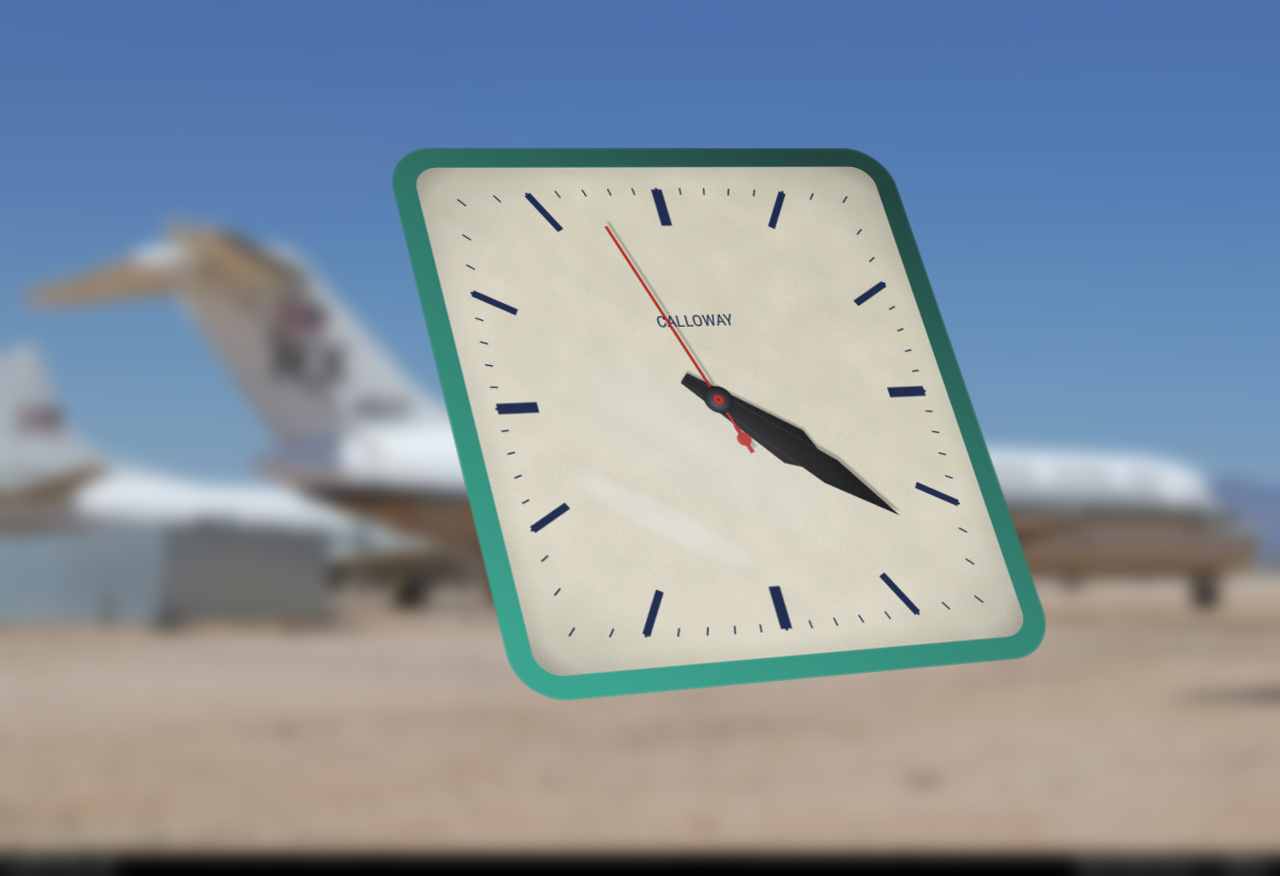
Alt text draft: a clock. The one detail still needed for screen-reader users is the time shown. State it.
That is 4:21:57
